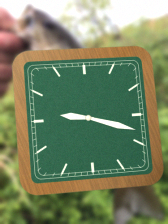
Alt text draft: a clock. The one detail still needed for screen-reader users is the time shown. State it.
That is 9:18
